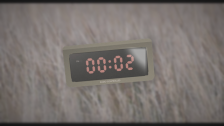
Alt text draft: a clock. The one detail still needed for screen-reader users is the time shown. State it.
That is 0:02
